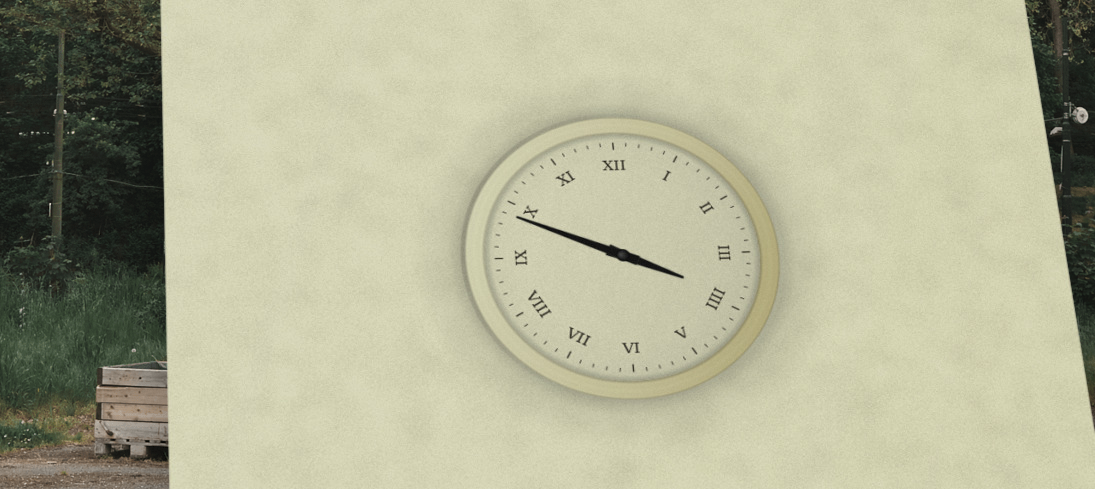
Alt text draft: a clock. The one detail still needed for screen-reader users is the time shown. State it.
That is 3:49
